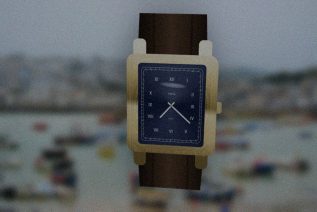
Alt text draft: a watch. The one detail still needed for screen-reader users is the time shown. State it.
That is 7:22
